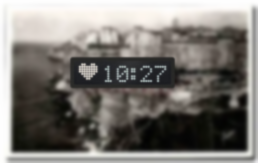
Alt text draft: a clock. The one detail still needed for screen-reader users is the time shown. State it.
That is 10:27
